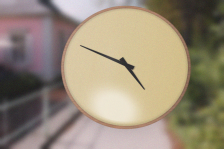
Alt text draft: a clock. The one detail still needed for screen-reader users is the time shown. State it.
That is 4:49
